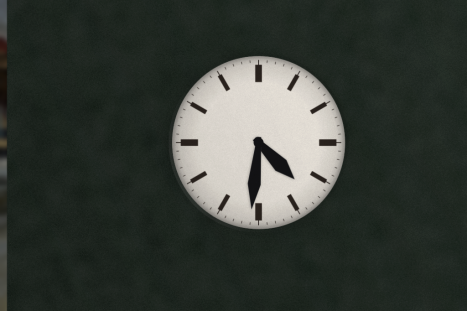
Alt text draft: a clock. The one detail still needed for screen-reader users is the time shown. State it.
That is 4:31
